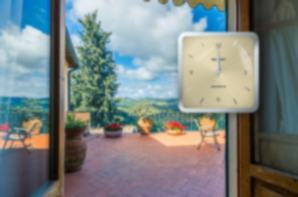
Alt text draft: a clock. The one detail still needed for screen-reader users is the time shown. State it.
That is 12:00
